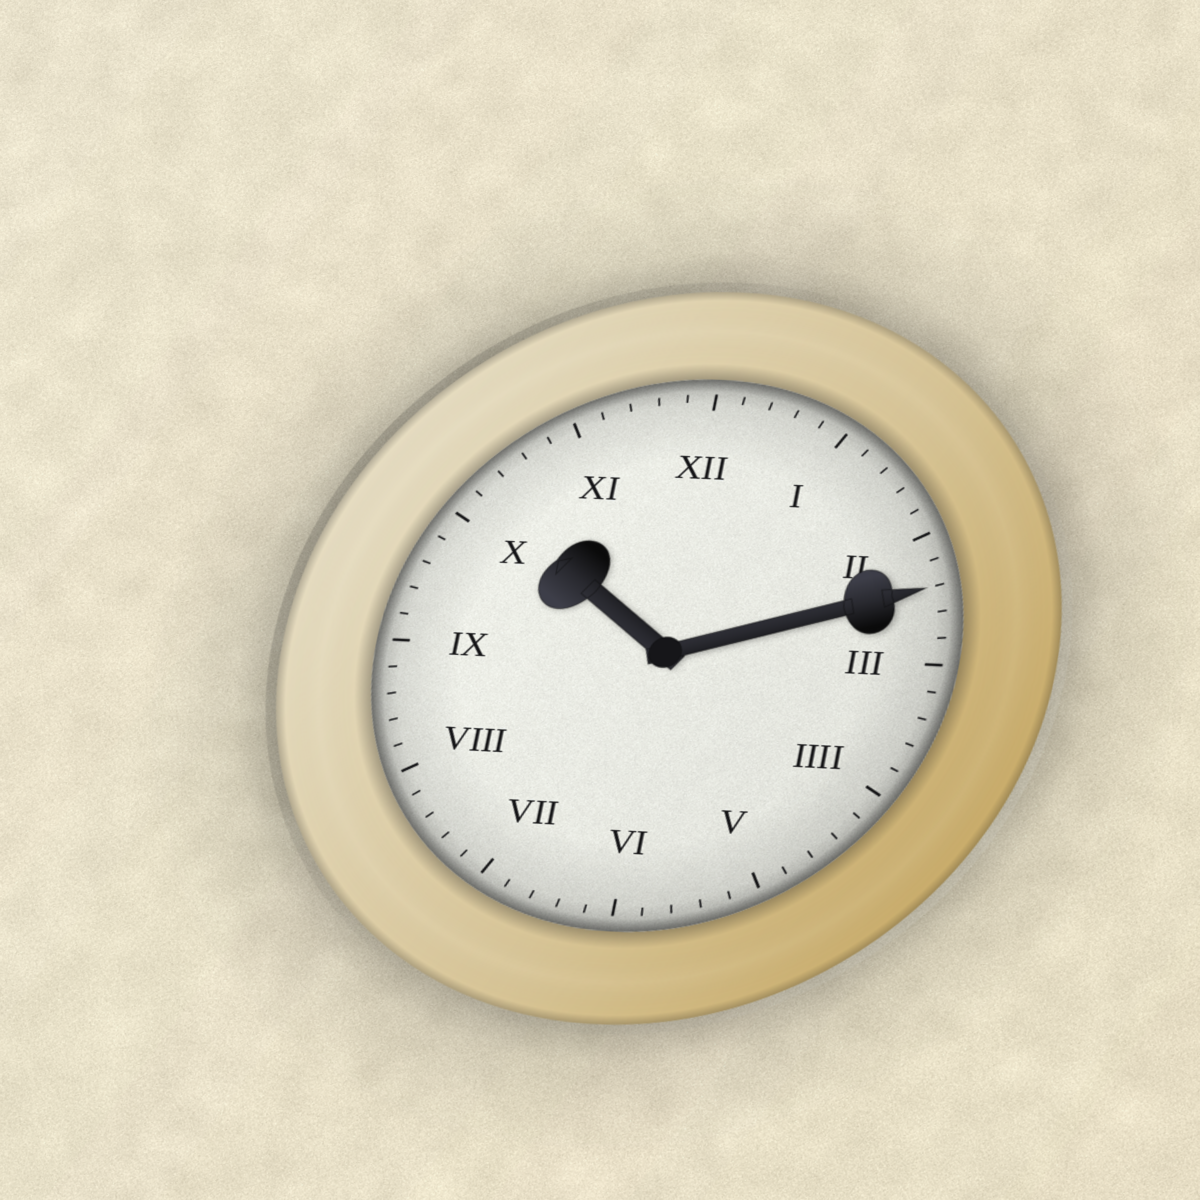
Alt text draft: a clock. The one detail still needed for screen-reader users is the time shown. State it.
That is 10:12
